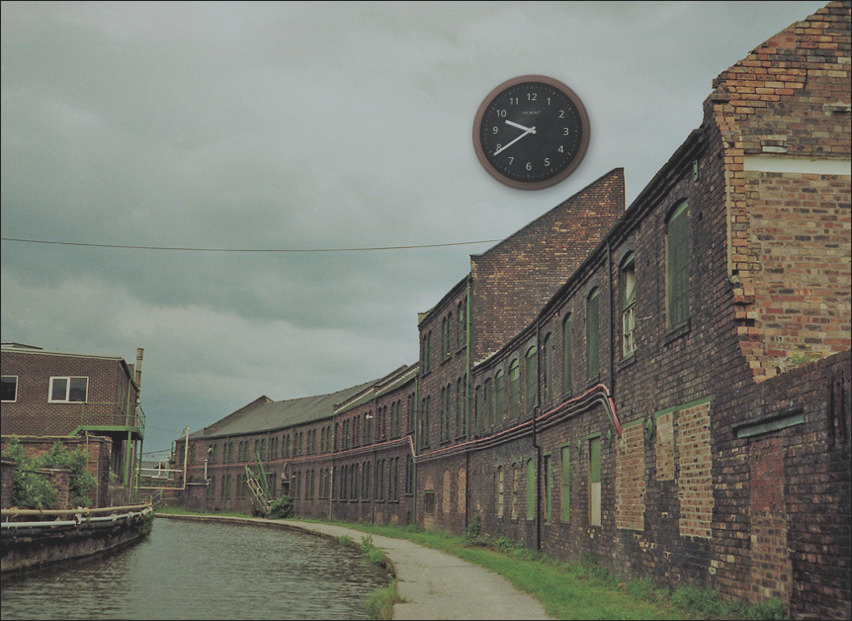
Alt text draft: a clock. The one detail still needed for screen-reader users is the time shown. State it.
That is 9:39
